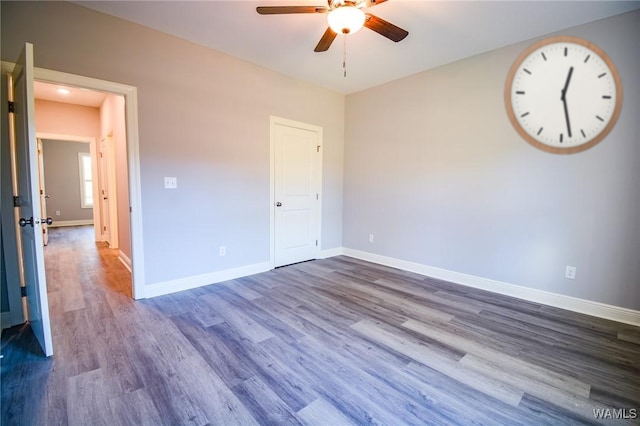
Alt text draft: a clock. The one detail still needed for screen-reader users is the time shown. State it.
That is 12:28
